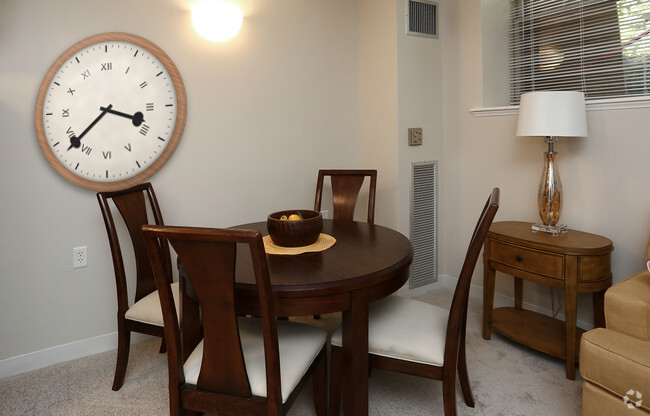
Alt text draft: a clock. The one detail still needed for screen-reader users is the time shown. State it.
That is 3:38
